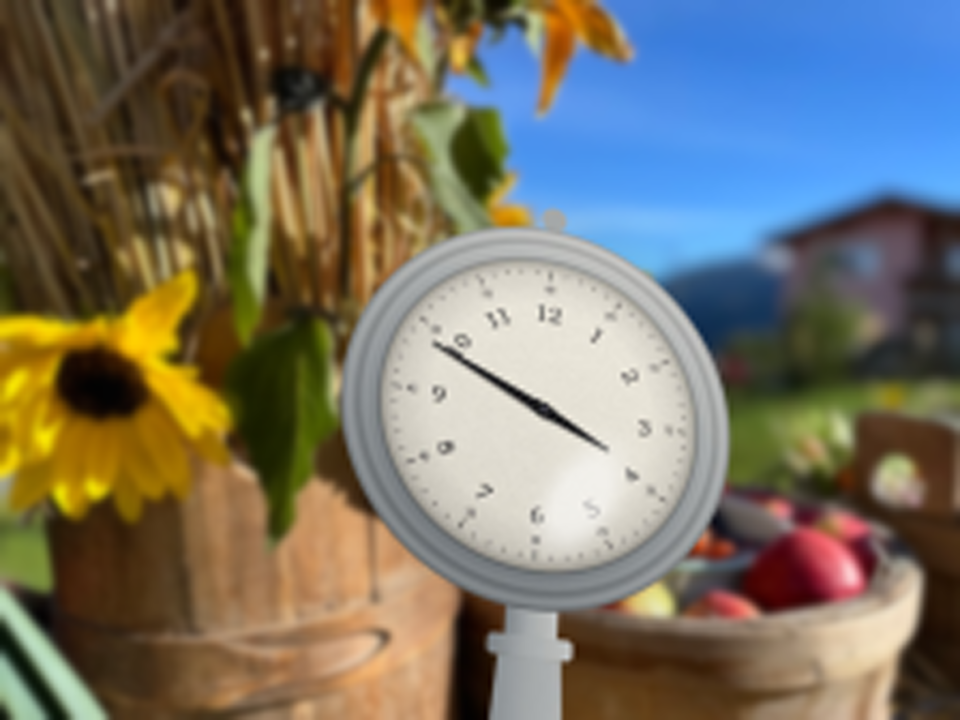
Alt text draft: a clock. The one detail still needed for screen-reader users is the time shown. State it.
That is 3:49
